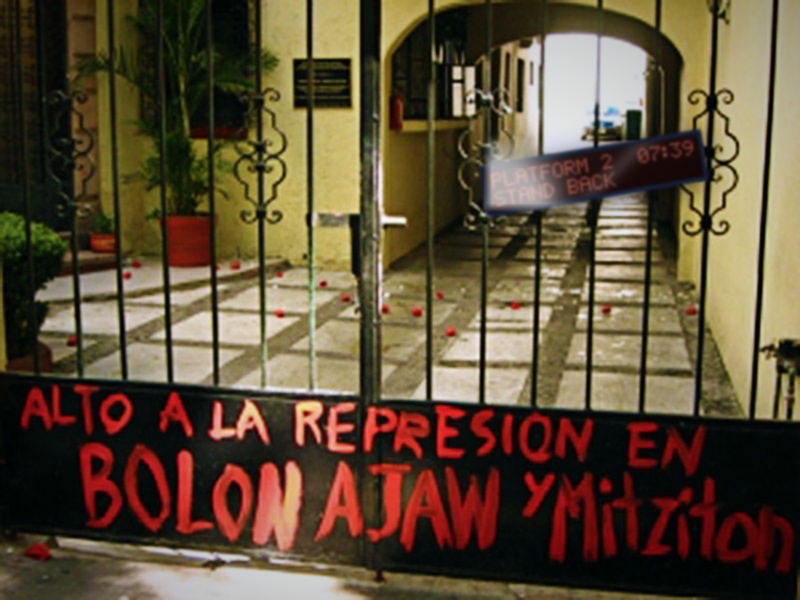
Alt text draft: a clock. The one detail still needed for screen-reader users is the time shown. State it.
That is 7:39
